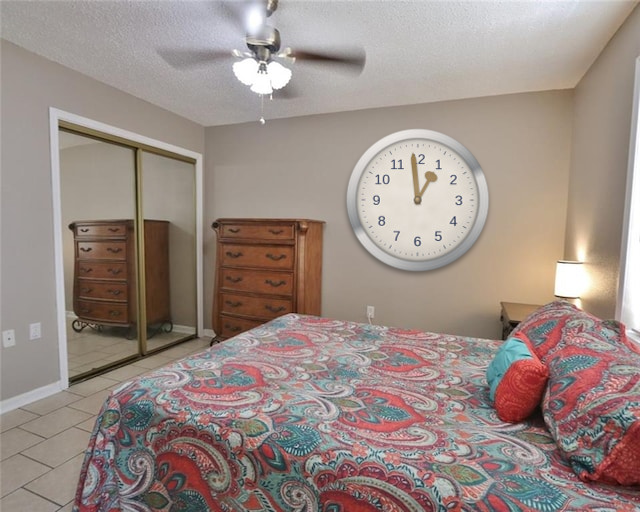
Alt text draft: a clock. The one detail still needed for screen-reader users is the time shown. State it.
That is 12:59
